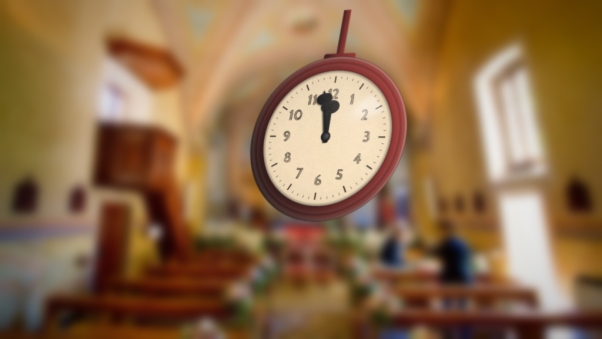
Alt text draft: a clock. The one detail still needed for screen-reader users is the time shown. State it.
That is 11:58
